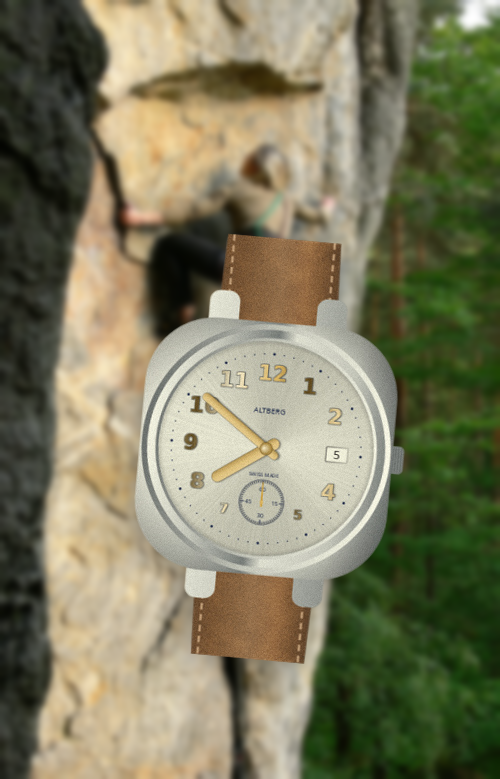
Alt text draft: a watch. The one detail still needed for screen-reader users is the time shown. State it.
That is 7:51
